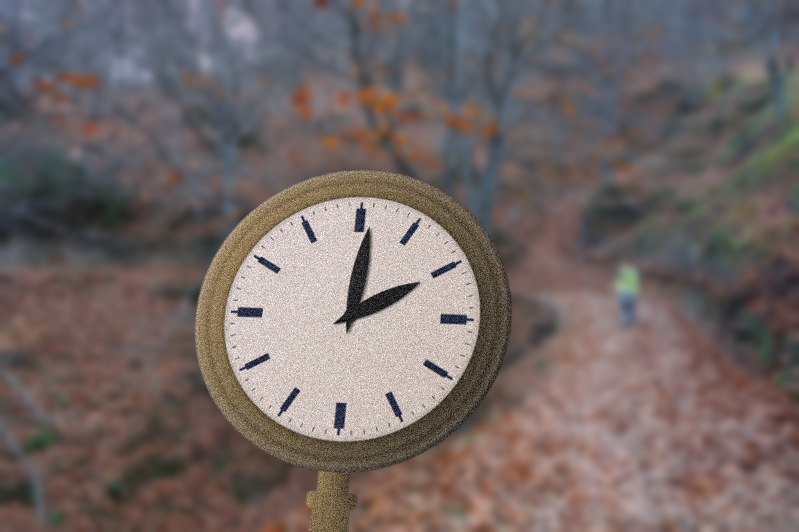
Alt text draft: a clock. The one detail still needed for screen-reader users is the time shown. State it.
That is 2:01
